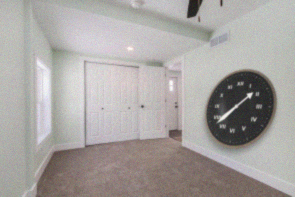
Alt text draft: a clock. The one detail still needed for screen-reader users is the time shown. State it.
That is 1:38
